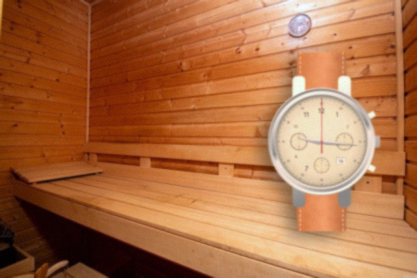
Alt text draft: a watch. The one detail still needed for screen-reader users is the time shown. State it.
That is 9:16
